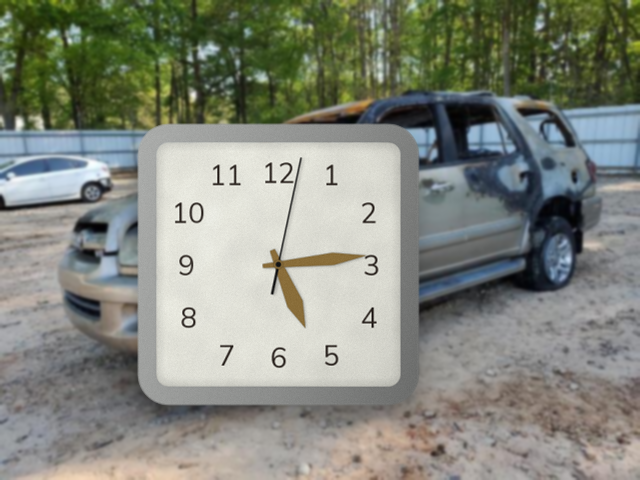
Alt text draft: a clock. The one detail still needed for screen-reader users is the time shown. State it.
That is 5:14:02
